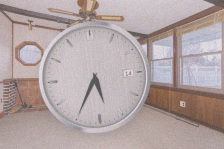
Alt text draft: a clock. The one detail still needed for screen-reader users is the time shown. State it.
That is 5:35
